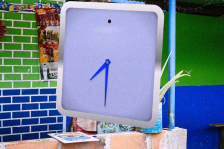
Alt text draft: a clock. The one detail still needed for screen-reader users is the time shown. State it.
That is 7:30
